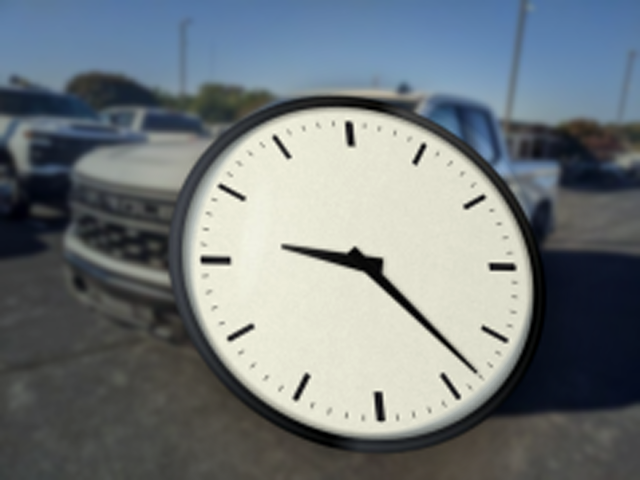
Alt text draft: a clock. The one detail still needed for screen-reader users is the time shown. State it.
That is 9:23
